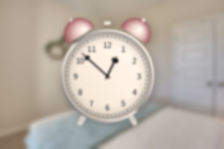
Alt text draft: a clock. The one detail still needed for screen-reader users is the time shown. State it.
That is 12:52
